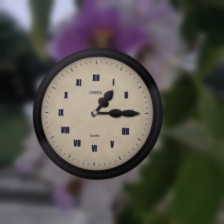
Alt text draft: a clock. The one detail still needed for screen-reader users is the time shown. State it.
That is 1:15
